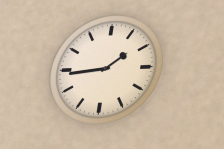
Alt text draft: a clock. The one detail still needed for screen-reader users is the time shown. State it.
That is 1:44
